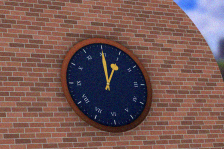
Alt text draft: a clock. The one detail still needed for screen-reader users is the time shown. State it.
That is 1:00
